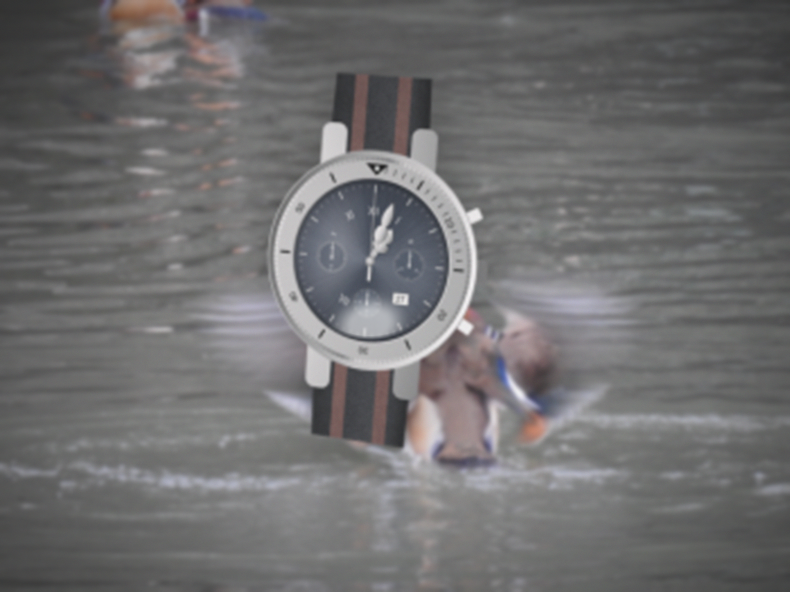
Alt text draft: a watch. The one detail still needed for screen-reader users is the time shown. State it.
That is 1:03
